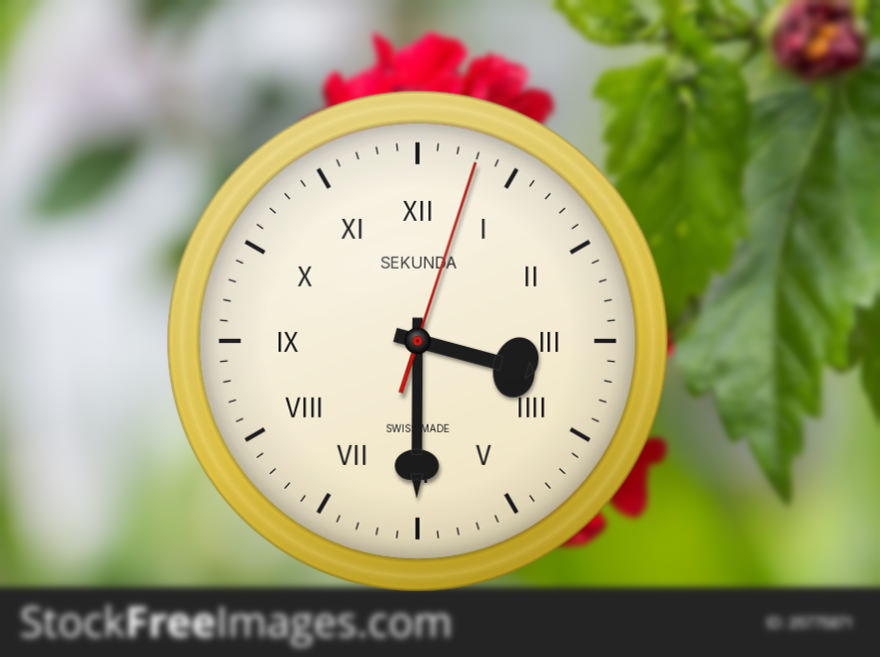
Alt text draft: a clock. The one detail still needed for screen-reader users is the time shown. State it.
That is 3:30:03
